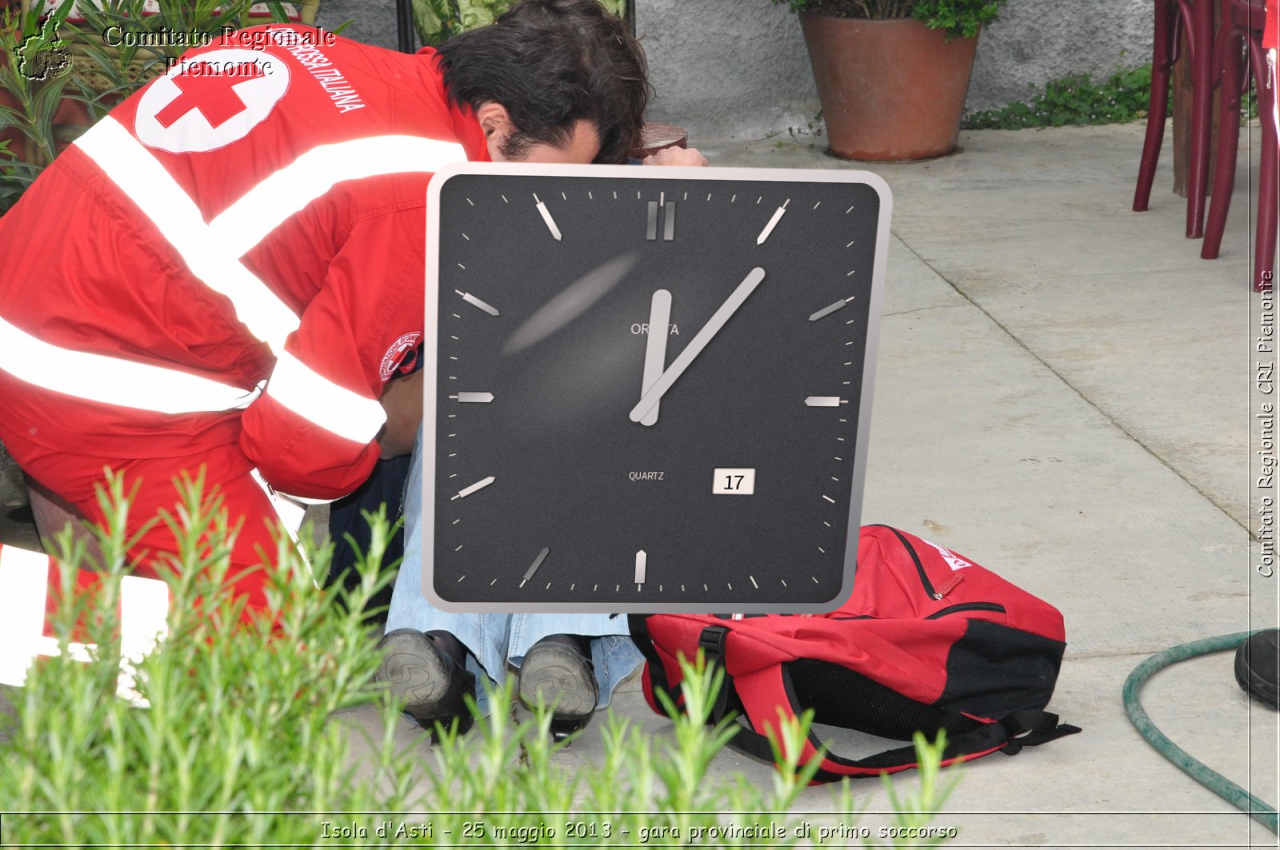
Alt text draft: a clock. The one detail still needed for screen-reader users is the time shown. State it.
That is 12:06
